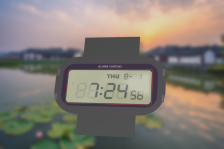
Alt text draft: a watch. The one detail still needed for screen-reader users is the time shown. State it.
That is 7:24:56
